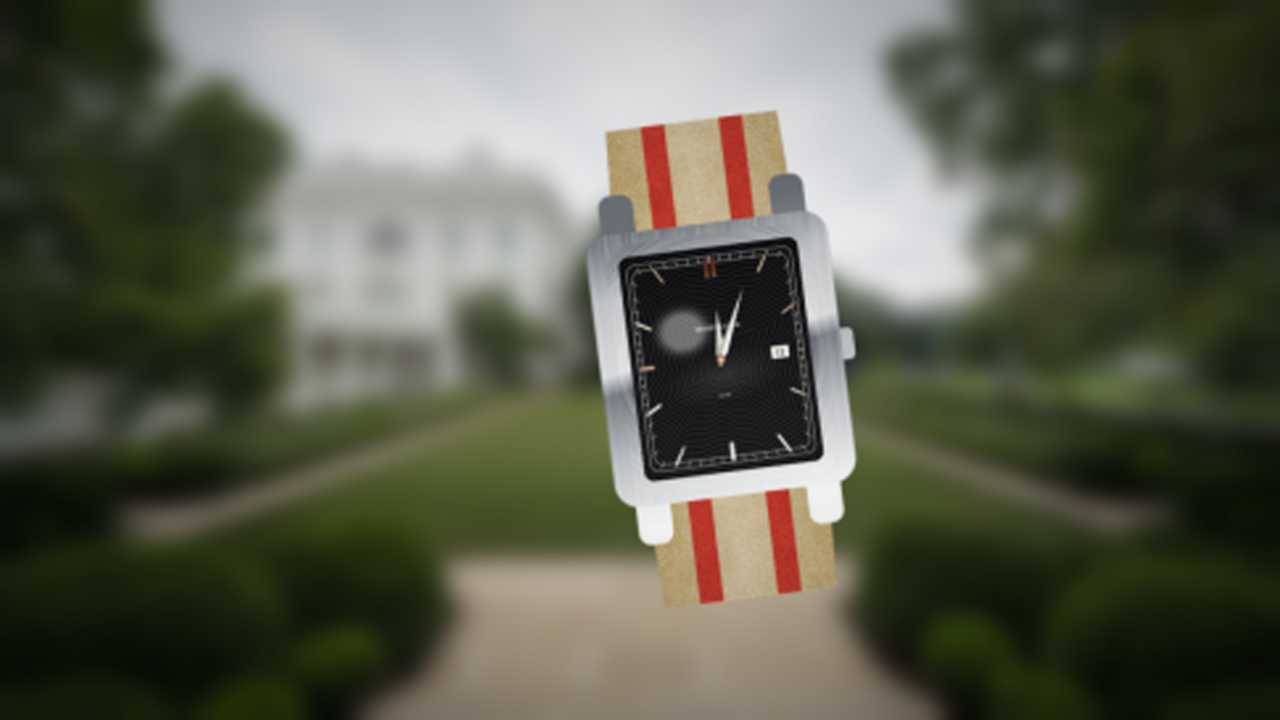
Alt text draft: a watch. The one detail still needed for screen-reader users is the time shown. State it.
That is 12:04
